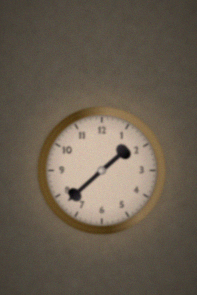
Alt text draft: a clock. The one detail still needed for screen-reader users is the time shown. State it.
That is 1:38
